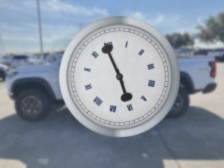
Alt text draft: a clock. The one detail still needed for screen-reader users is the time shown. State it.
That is 5:59
